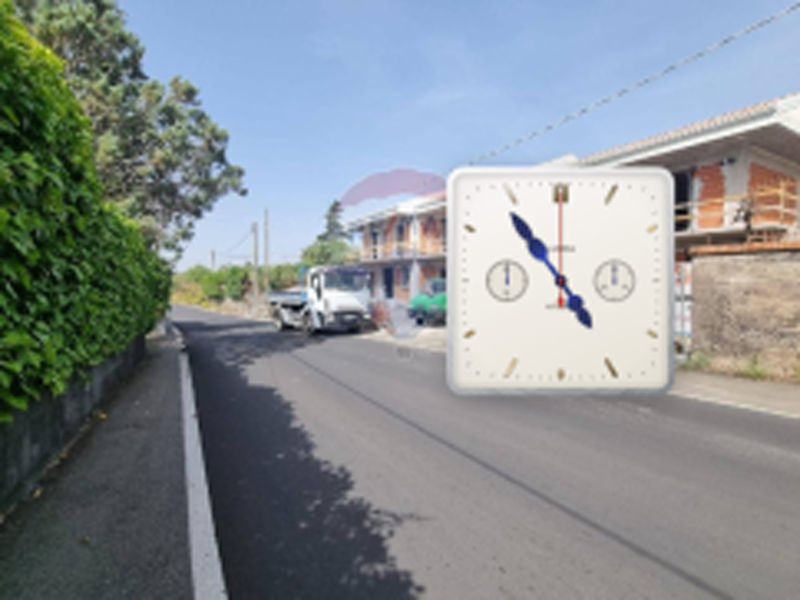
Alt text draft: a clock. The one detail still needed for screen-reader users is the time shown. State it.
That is 4:54
